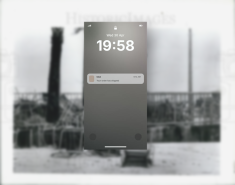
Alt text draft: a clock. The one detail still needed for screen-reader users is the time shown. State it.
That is 19:58
